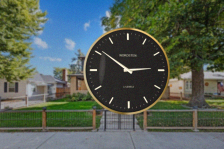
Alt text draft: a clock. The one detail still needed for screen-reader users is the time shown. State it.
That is 2:51
